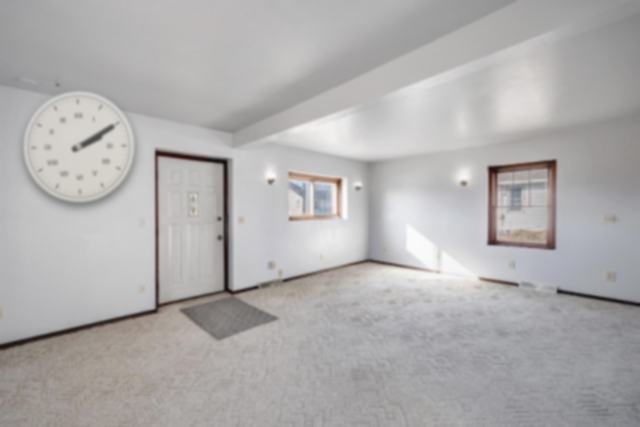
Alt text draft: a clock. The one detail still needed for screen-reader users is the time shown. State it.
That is 2:10
